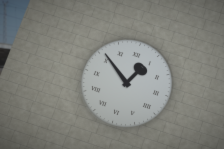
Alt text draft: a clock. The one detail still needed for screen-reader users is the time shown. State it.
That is 12:51
